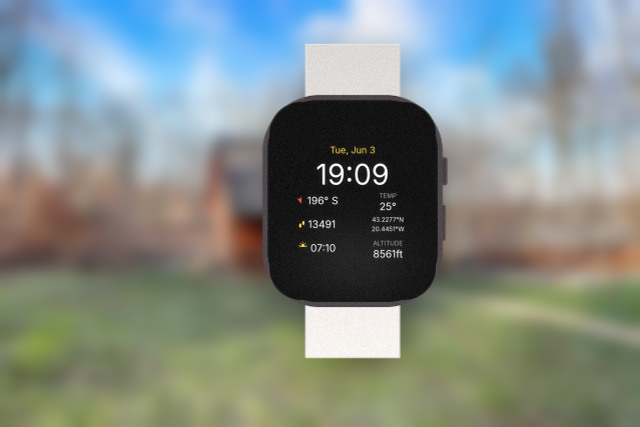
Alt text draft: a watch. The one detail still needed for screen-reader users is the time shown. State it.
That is 19:09
